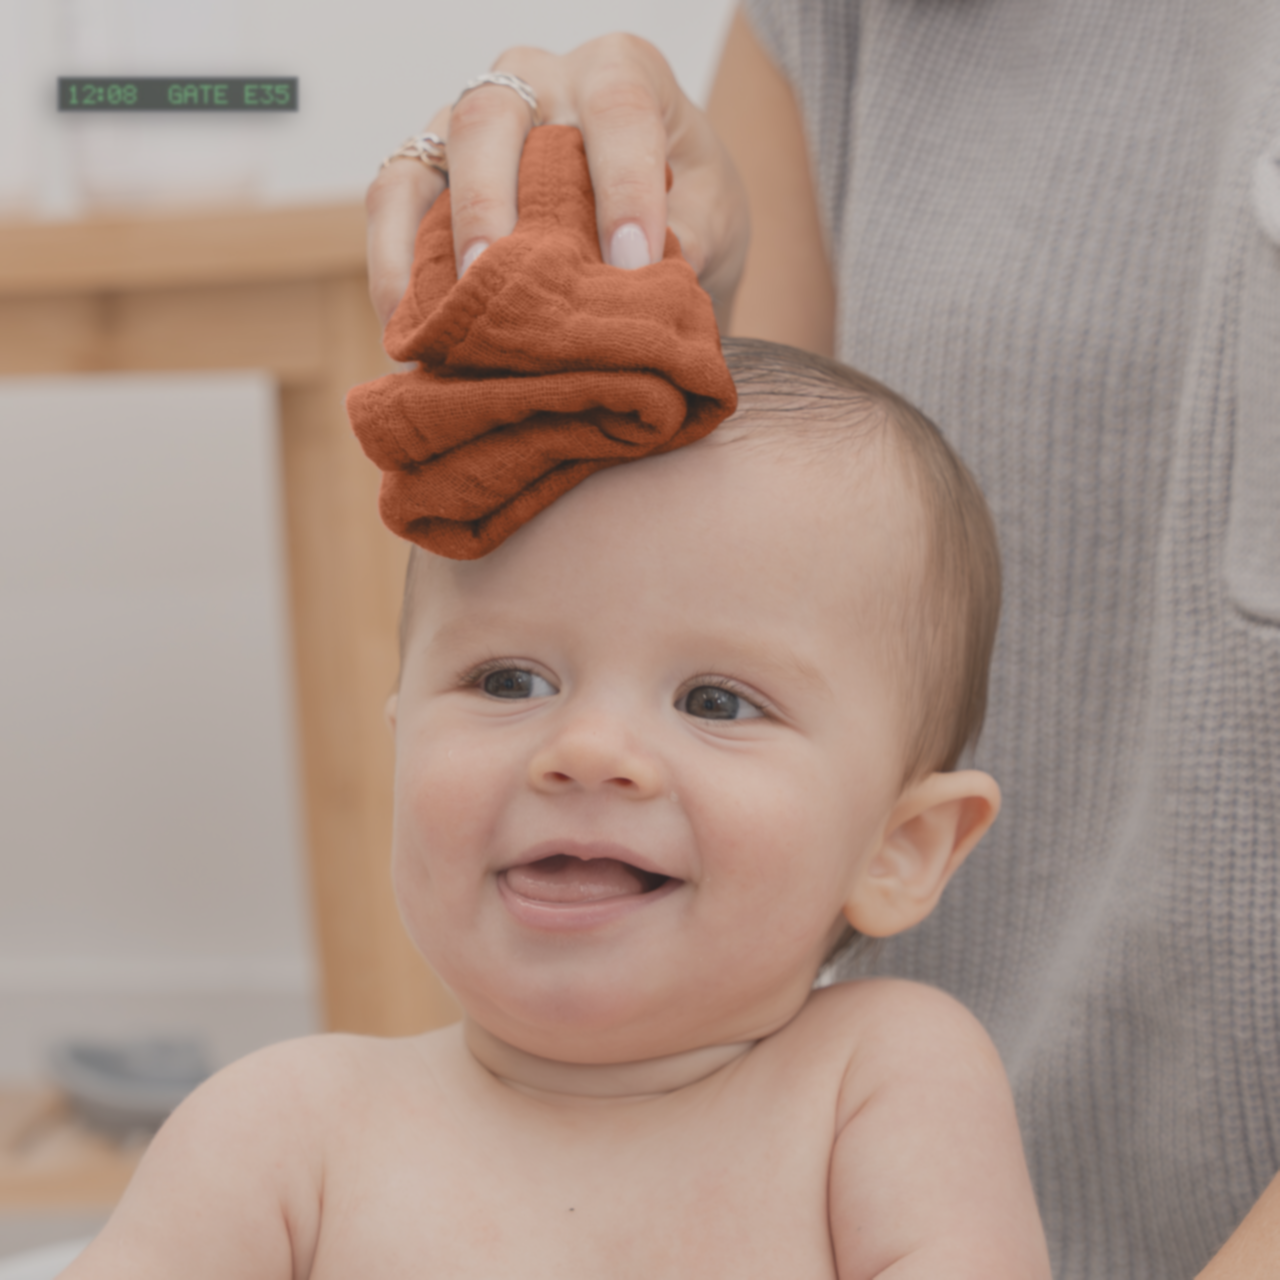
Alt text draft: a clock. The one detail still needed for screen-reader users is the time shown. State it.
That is 12:08
